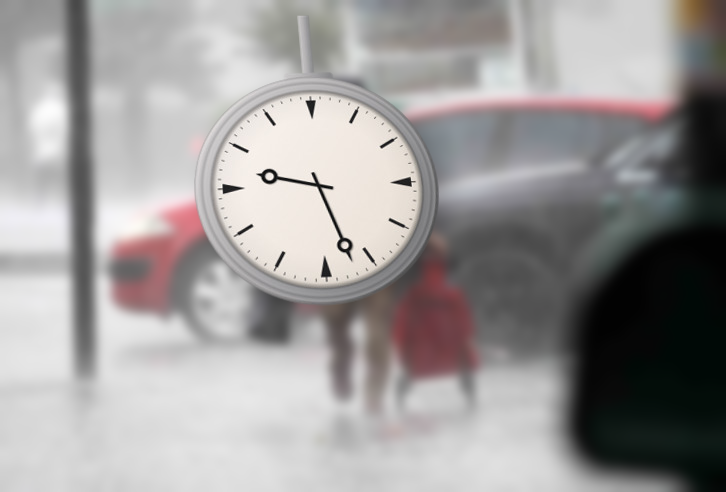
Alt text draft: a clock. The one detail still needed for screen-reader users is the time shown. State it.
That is 9:27
